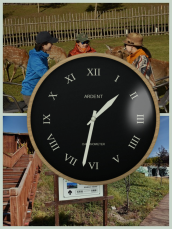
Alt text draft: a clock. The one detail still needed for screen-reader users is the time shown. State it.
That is 1:32
